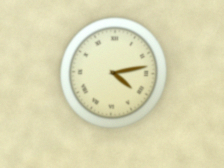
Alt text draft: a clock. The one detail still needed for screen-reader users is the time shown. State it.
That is 4:13
